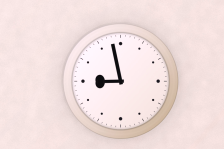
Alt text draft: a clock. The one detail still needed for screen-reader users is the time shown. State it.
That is 8:58
